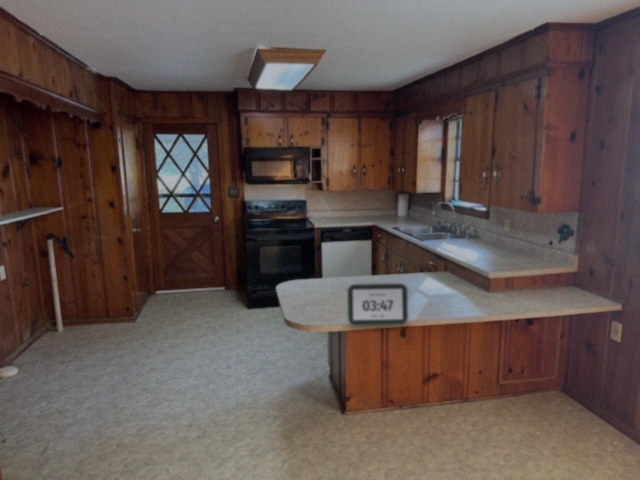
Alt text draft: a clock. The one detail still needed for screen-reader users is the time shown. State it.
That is 3:47
